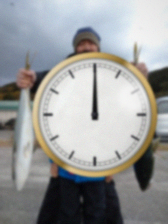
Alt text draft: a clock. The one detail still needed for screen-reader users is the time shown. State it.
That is 12:00
